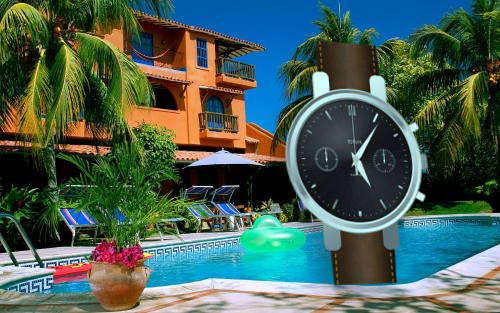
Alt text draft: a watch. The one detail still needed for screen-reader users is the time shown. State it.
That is 5:06
